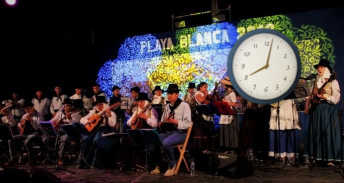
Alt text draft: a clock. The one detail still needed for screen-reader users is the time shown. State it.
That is 8:02
